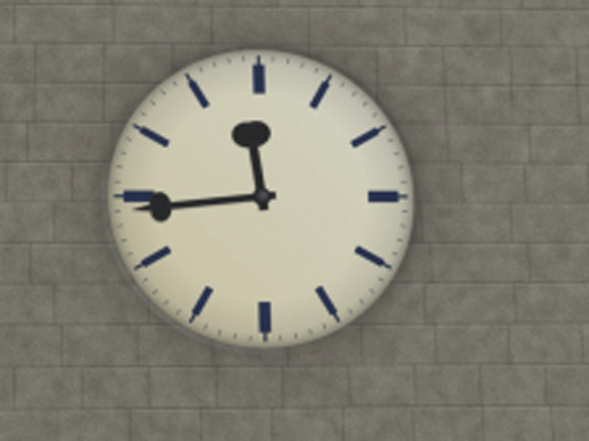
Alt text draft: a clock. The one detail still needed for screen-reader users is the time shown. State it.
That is 11:44
